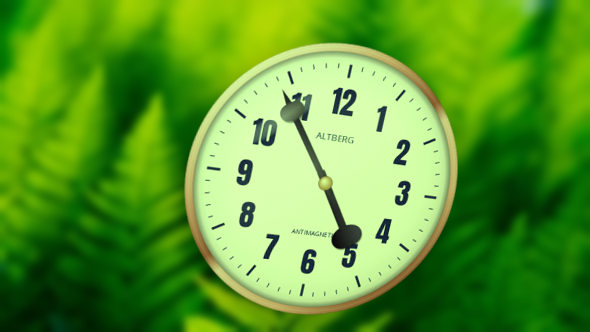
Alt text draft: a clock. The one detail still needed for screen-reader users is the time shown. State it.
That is 4:54
